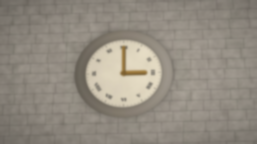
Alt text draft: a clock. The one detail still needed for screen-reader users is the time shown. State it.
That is 3:00
